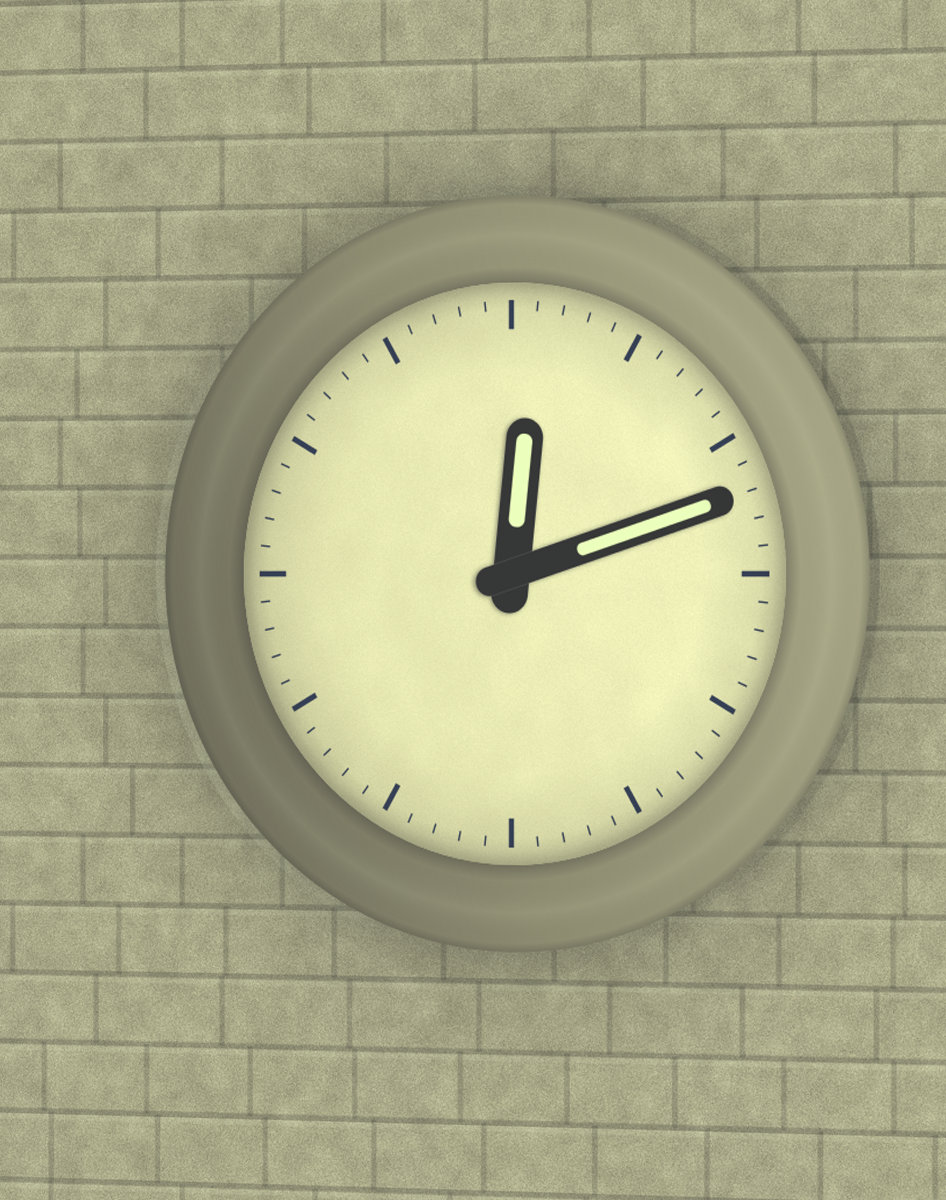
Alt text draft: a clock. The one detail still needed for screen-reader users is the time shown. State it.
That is 12:12
